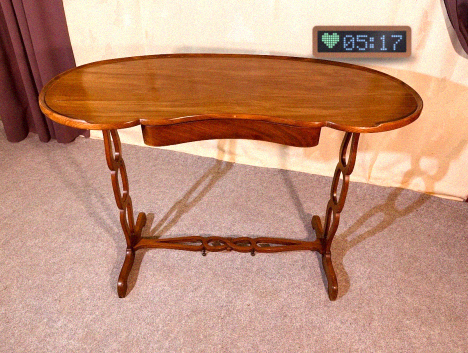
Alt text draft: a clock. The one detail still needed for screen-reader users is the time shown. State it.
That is 5:17
